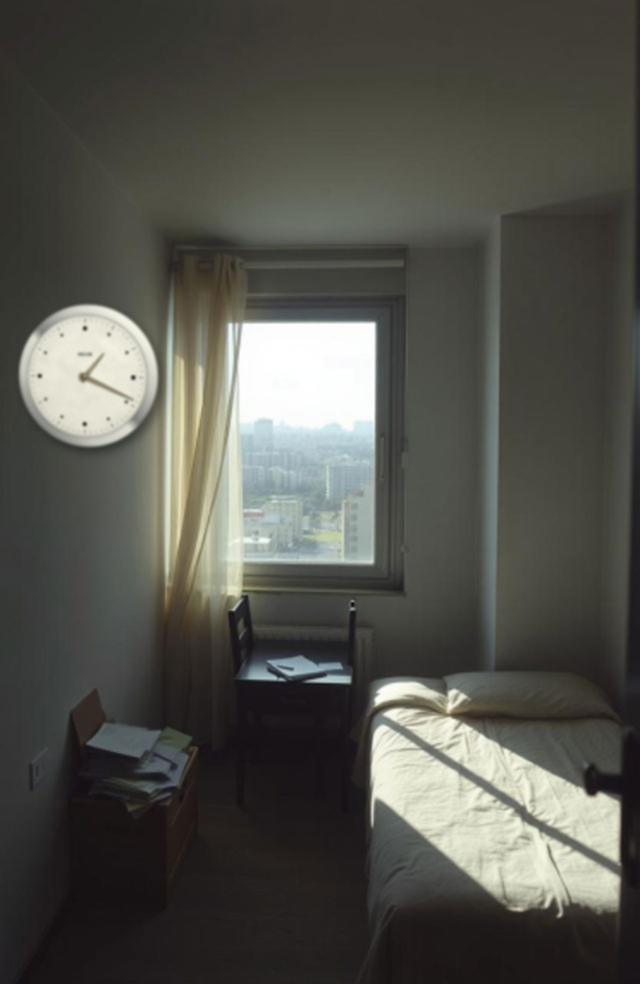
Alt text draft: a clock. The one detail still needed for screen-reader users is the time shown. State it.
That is 1:19
